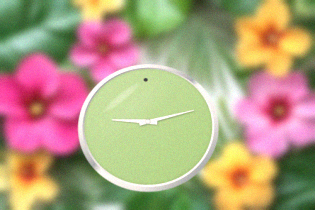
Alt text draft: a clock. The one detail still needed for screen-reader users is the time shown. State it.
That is 9:13
